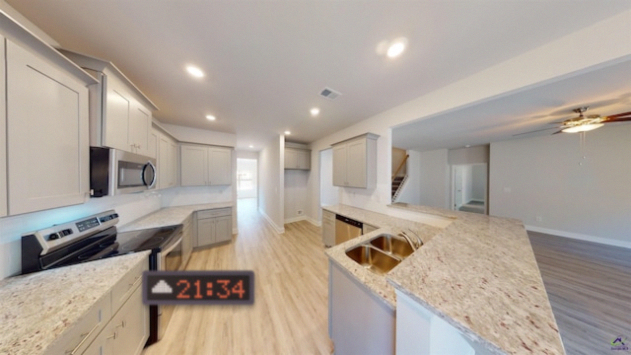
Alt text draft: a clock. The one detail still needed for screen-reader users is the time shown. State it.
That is 21:34
